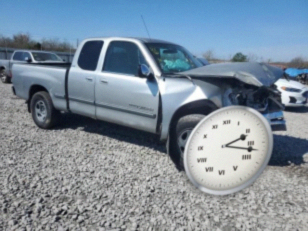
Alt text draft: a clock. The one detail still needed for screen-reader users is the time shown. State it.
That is 2:17
